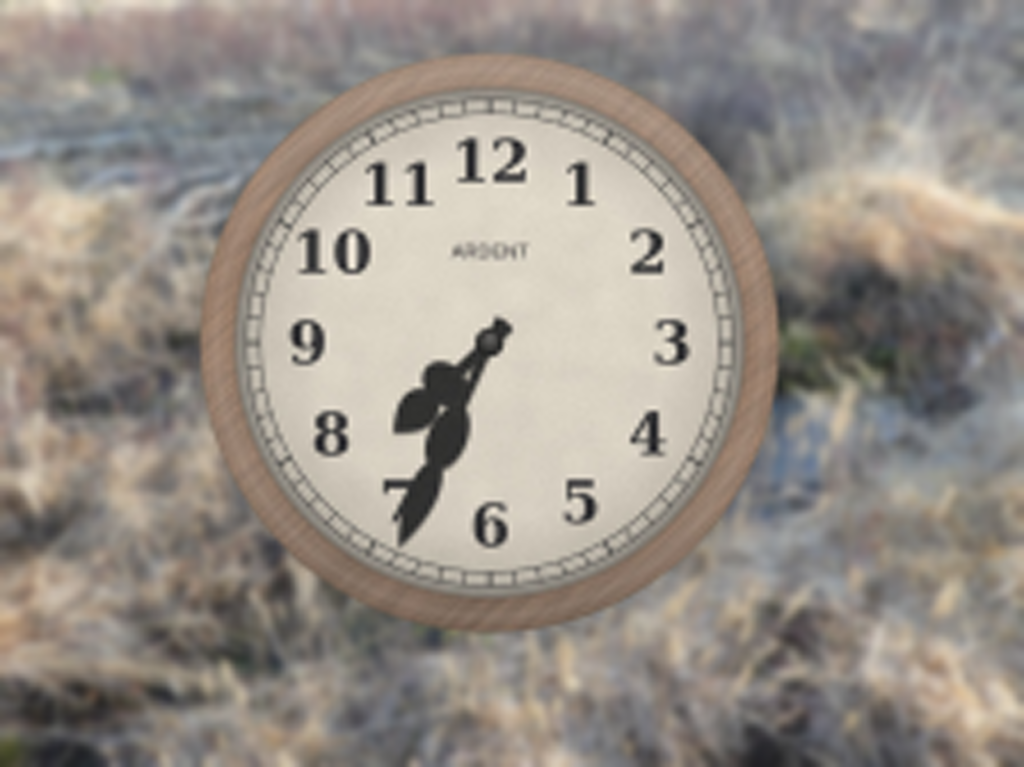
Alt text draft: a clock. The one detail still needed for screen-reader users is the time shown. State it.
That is 7:34
